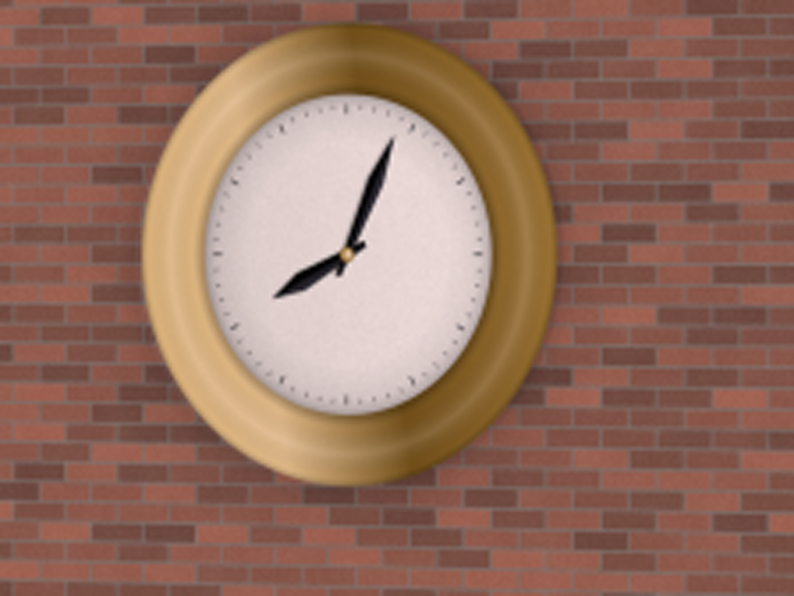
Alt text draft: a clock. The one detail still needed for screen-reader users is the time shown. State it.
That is 8:04
